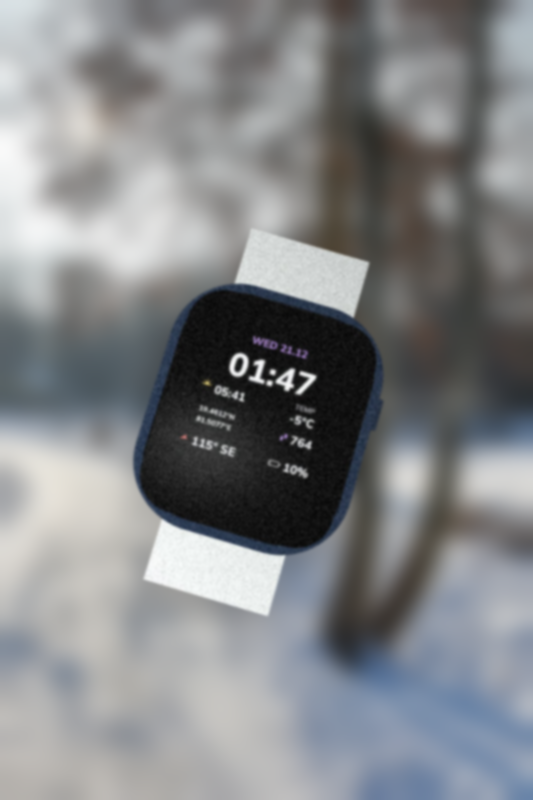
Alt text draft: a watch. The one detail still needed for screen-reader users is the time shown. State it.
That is 1:47
